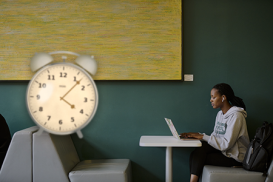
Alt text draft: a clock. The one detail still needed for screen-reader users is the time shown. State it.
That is 4:07
